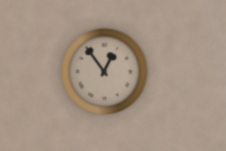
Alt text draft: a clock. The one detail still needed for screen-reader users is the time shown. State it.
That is 12:54
